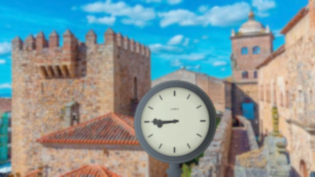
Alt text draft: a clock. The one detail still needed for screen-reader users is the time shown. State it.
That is 8:45
